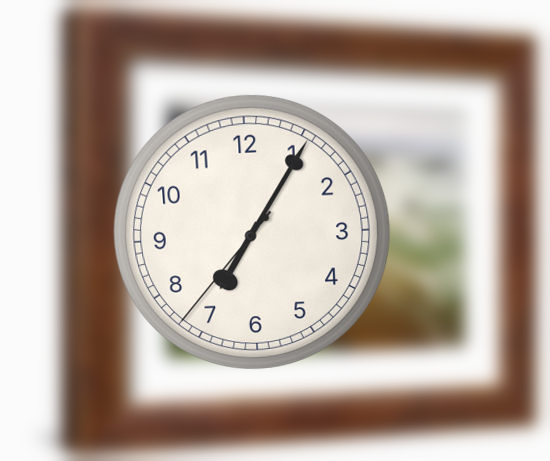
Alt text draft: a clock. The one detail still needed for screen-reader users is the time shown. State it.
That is 7:05:37
